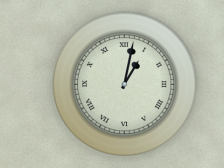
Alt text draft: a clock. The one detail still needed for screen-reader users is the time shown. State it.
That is 1:02
